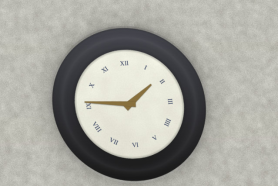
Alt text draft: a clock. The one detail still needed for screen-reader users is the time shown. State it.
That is 1:46
